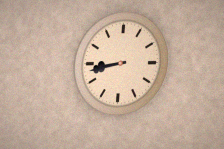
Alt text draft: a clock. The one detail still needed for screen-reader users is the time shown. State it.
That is 8:43
